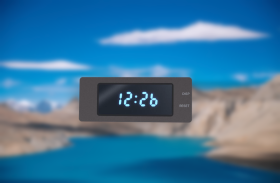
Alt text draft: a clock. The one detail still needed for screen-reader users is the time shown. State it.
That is 12:26
